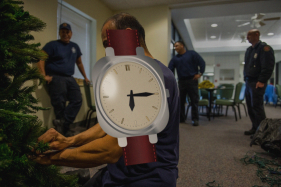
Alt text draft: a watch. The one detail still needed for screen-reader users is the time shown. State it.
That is 6:15
